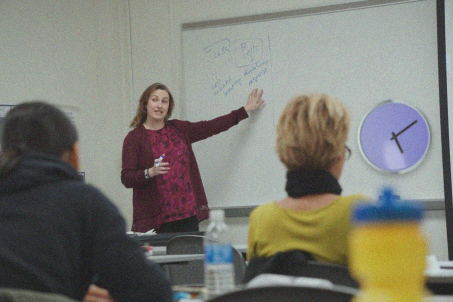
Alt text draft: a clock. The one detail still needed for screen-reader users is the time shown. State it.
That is 5:09
